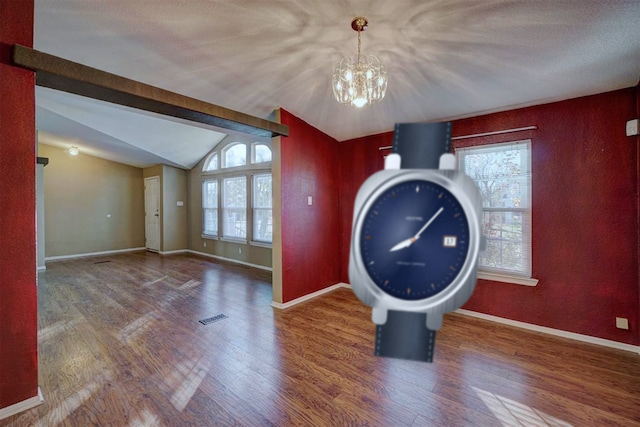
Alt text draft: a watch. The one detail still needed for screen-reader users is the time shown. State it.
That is 8:07
